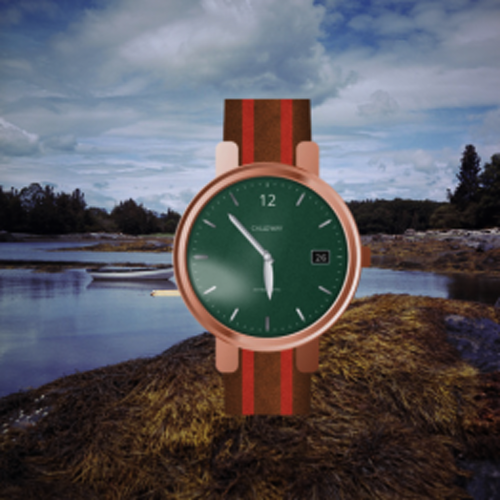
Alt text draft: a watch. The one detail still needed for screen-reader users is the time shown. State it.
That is 5:53
